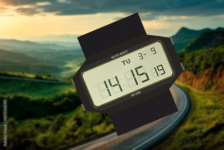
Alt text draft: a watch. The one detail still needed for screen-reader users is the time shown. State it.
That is 14:15:19
